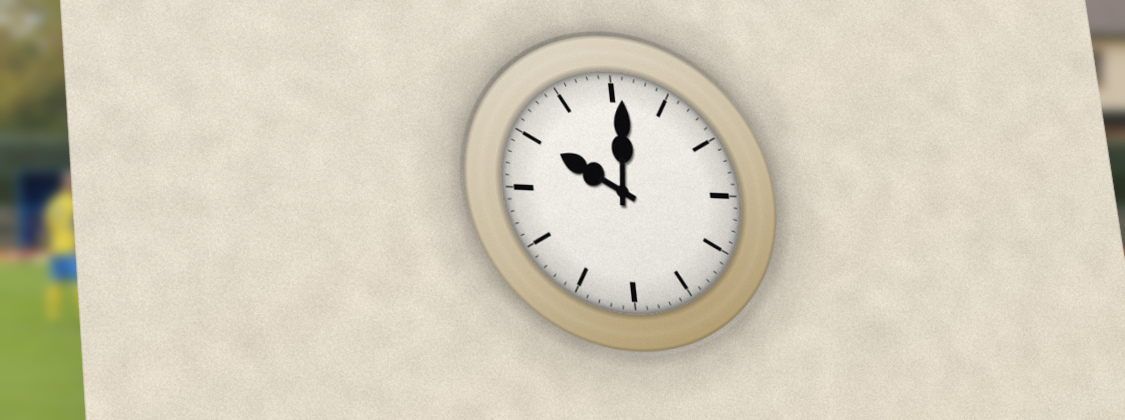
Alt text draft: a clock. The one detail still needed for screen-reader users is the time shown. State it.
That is 10:01
